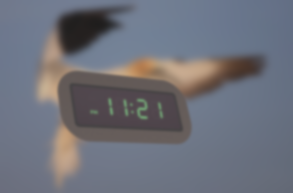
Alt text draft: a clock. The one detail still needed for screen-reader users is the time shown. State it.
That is 11:21
